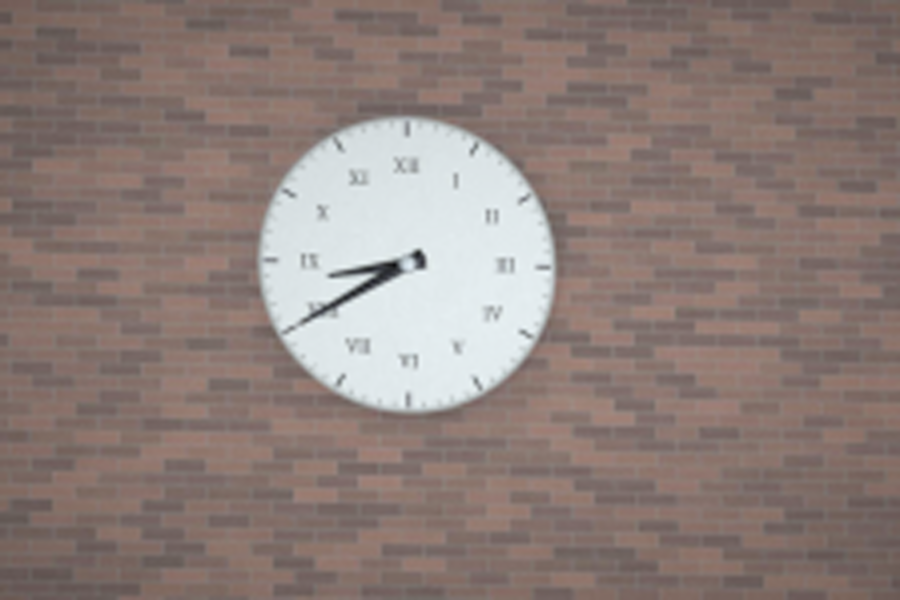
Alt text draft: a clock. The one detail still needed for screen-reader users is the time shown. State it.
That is 8:40
